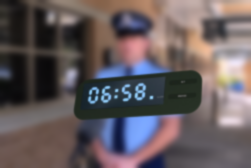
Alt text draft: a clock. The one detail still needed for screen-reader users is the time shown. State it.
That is 6:58
